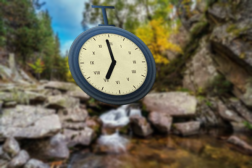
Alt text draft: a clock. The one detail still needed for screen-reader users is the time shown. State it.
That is 6:59
